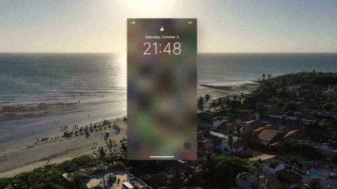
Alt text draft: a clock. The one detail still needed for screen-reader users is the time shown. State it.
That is 21:48
